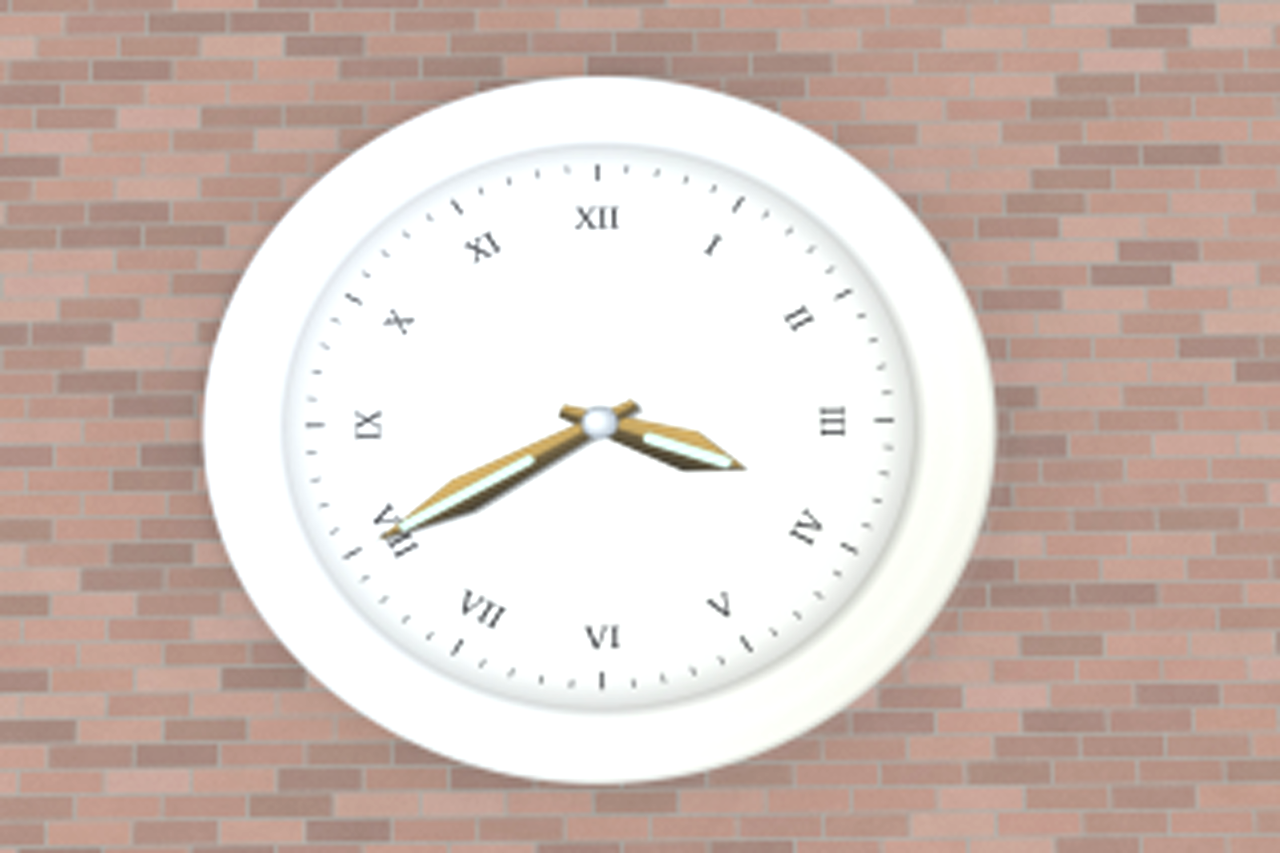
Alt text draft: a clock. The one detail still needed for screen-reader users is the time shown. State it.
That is 3:40
